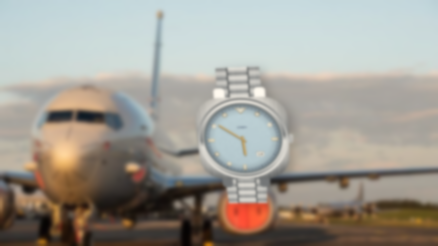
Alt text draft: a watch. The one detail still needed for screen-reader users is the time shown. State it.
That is 5:51
